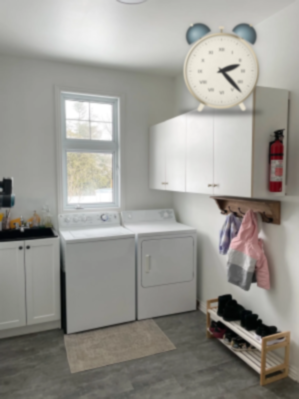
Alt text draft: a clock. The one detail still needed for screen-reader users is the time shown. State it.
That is 2:23
